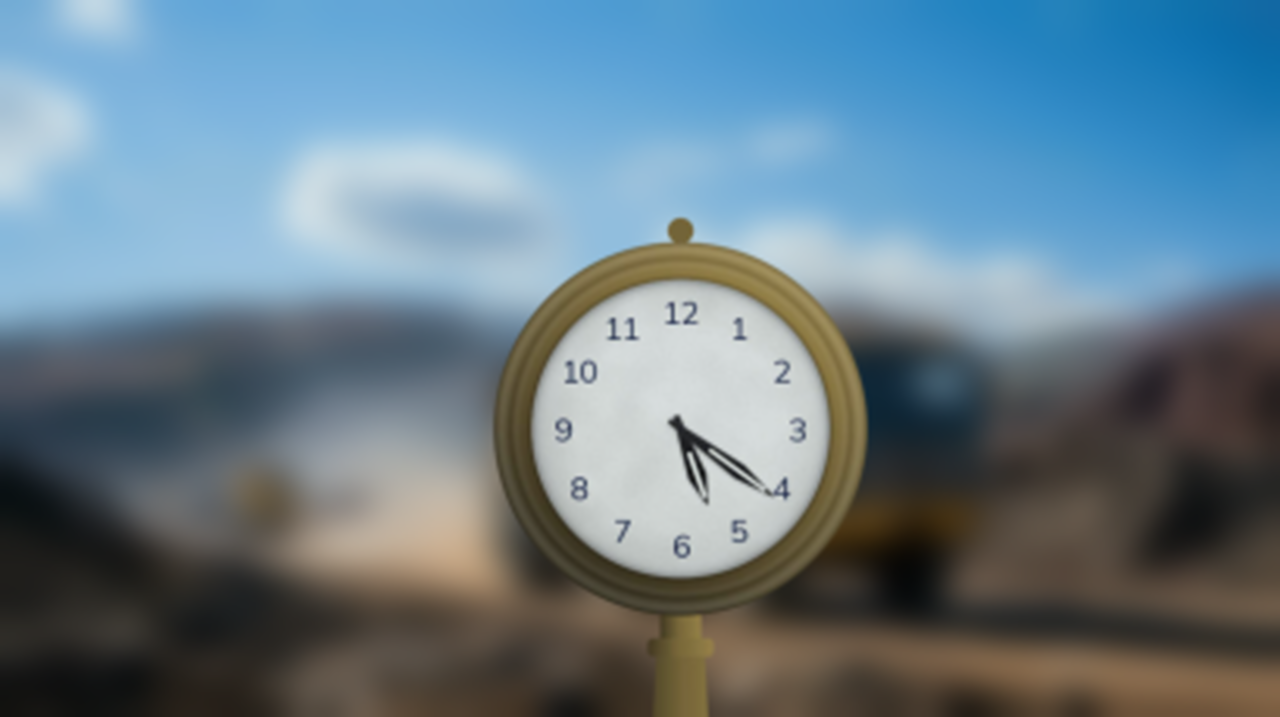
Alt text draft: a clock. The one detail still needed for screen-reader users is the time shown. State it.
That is 5:21
